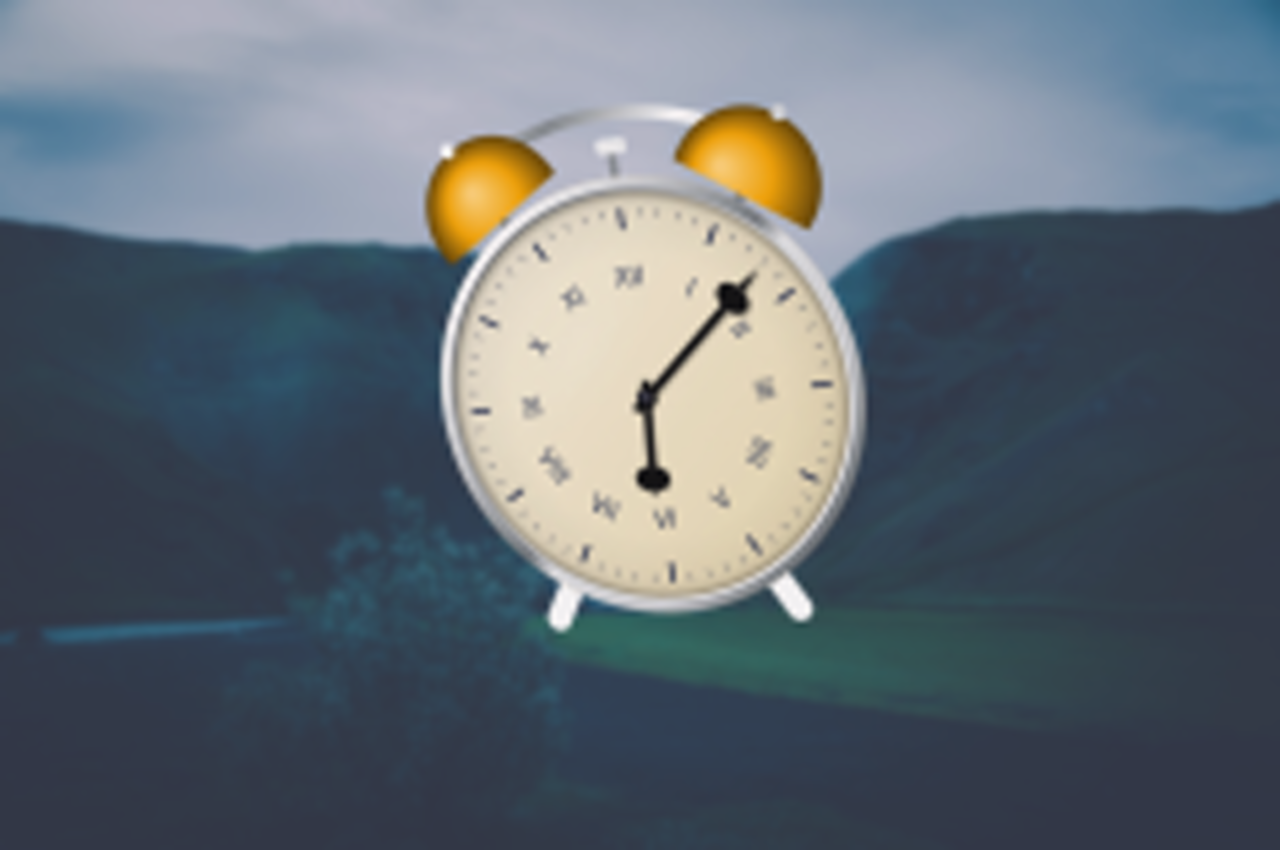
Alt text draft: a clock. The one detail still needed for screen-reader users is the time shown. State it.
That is 6:08
